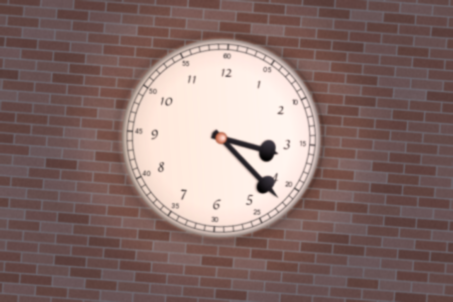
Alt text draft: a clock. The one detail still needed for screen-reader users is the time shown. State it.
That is 3:22
